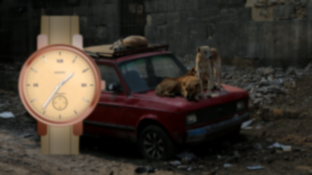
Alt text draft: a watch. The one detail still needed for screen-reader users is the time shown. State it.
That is 1:36
